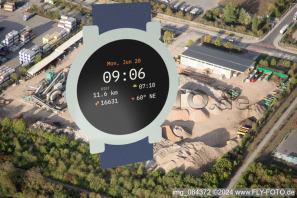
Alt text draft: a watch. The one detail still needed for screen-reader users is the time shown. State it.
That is 9:06
